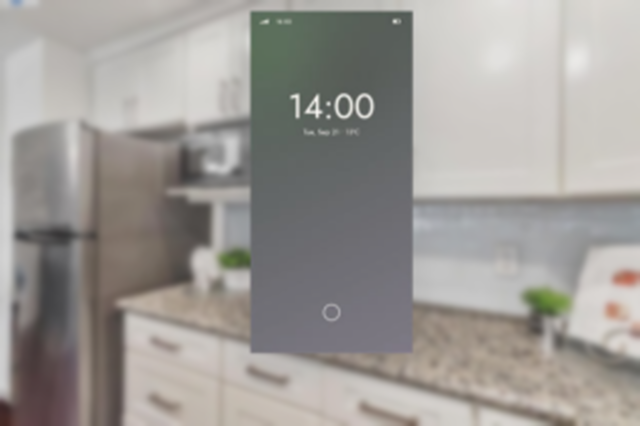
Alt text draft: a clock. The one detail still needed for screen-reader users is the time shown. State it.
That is 14:00
